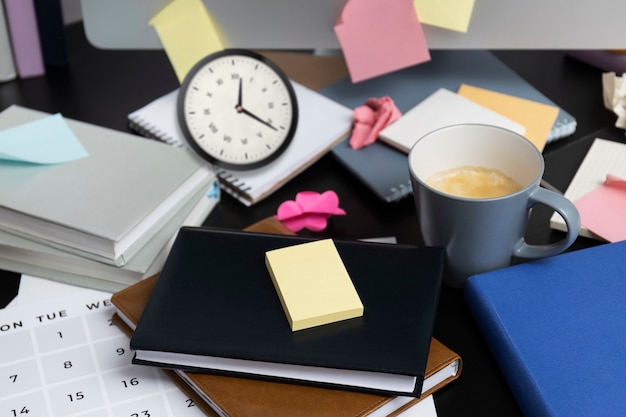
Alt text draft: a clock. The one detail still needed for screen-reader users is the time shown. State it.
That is 12:21
